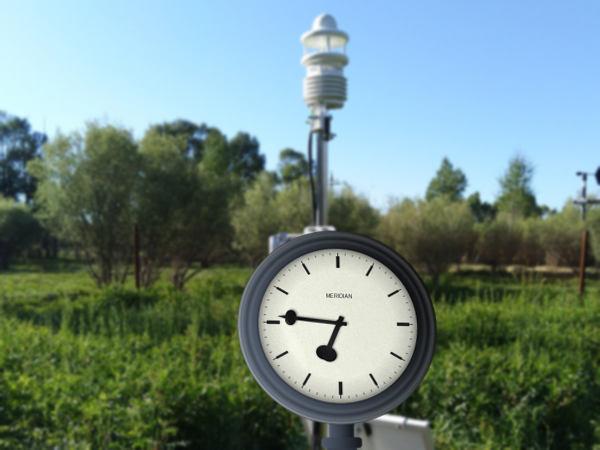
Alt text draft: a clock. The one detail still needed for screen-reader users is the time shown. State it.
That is 6:46
